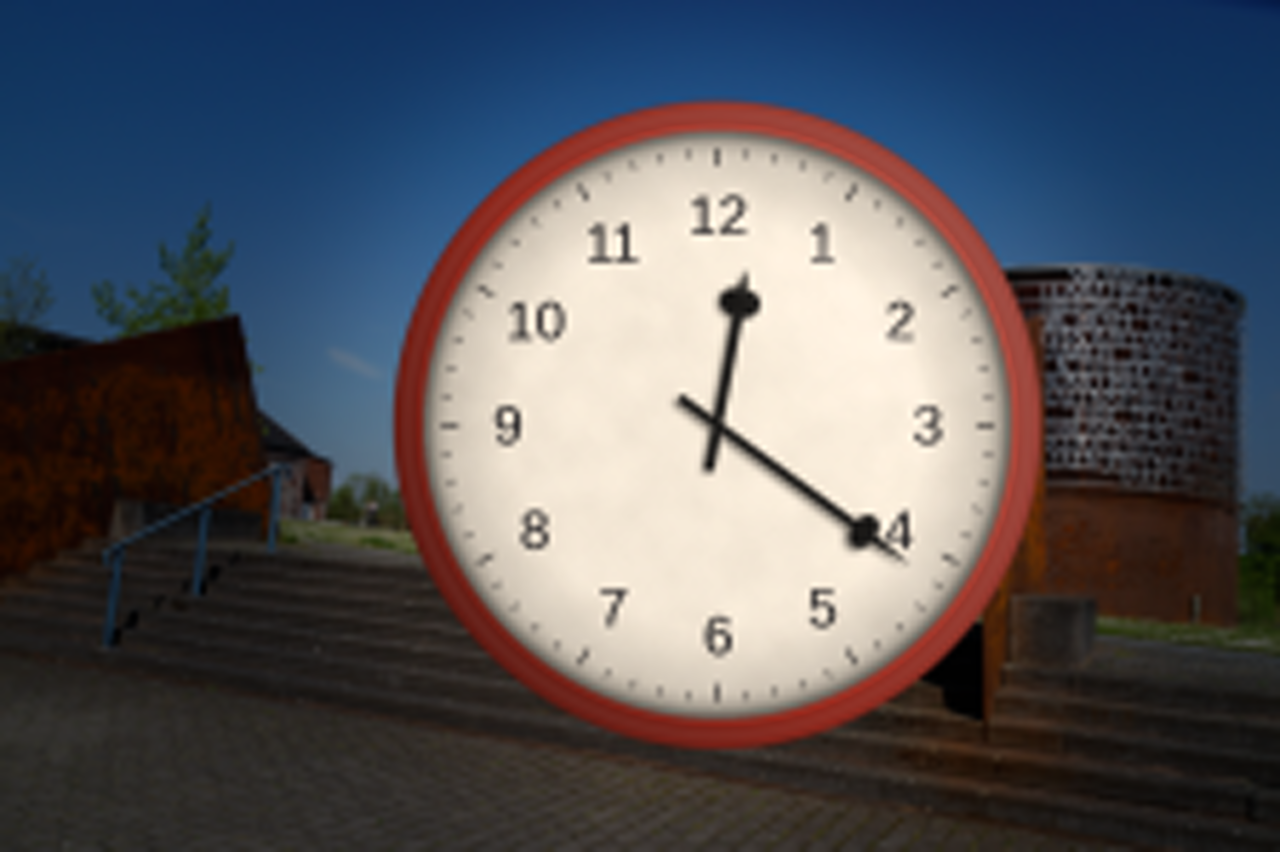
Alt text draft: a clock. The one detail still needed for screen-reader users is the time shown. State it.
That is 12:21
